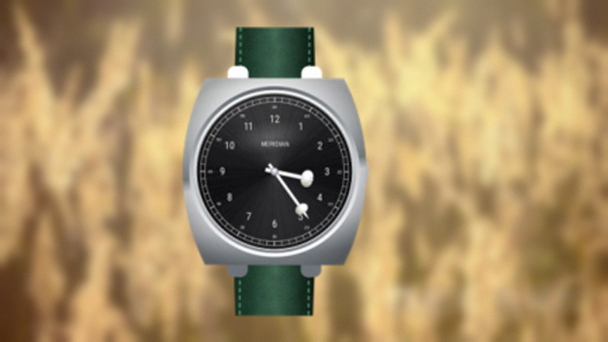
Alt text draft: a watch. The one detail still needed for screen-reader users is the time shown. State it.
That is 3:24
